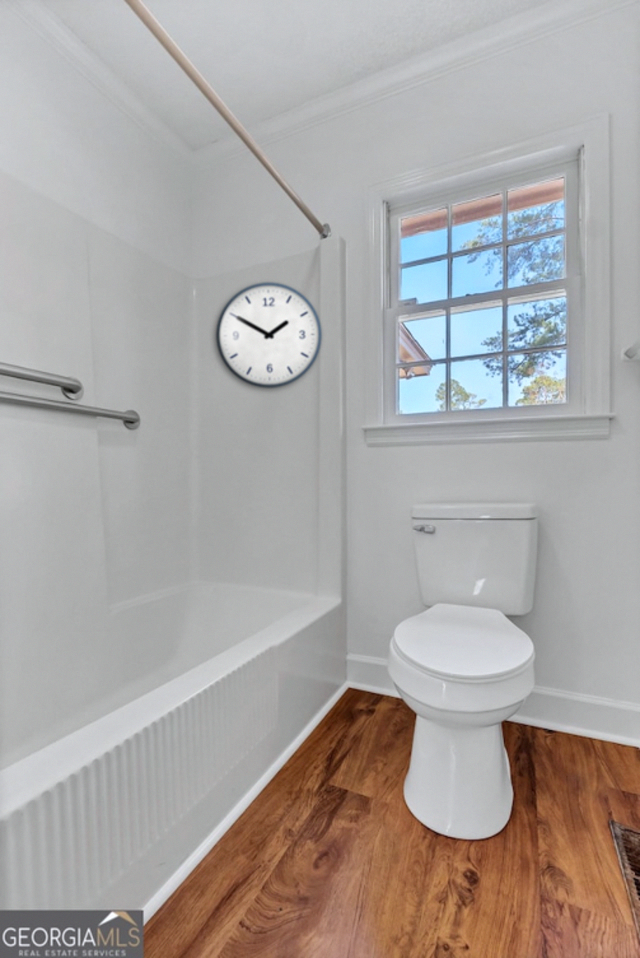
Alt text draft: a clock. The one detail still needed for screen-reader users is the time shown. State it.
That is 1:50
